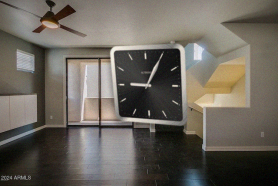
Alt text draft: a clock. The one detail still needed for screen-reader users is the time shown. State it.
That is 9:05
